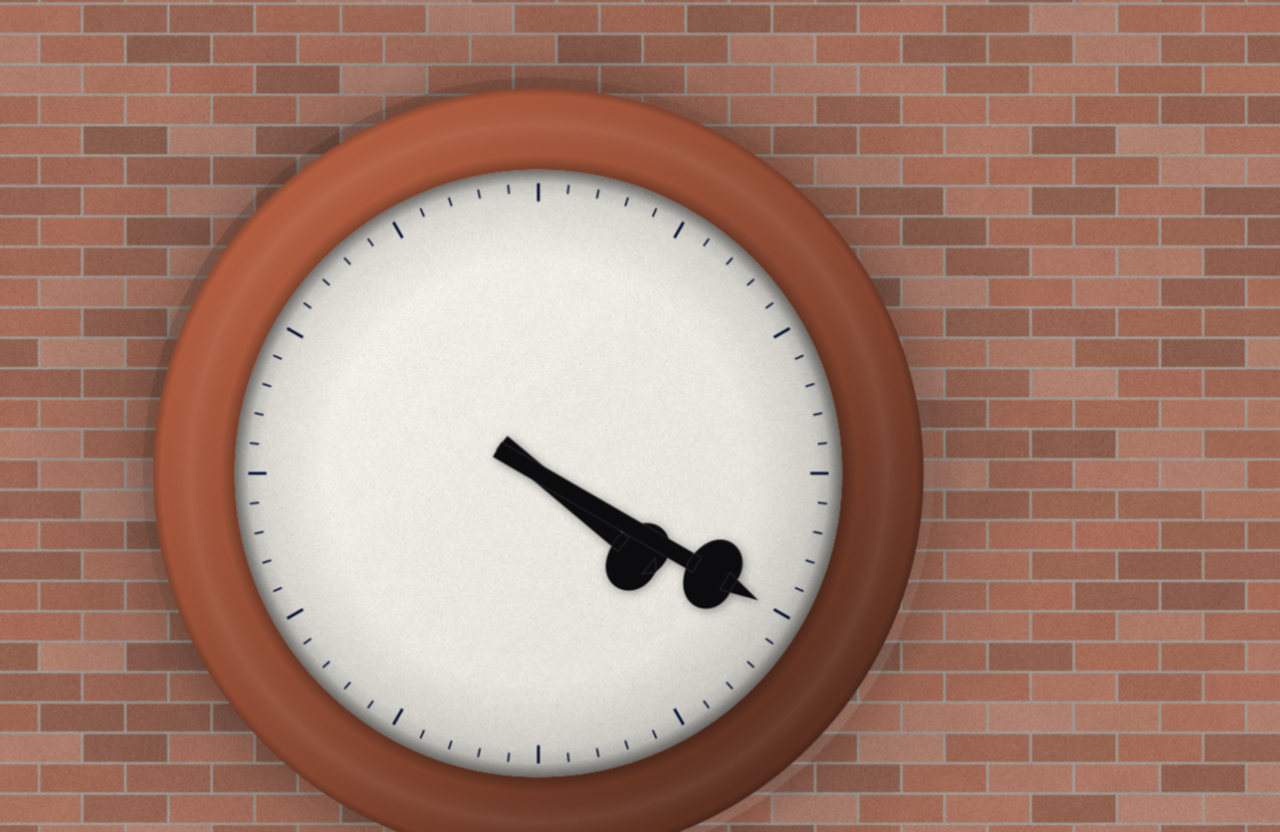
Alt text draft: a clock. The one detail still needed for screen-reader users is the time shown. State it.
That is 4:20
